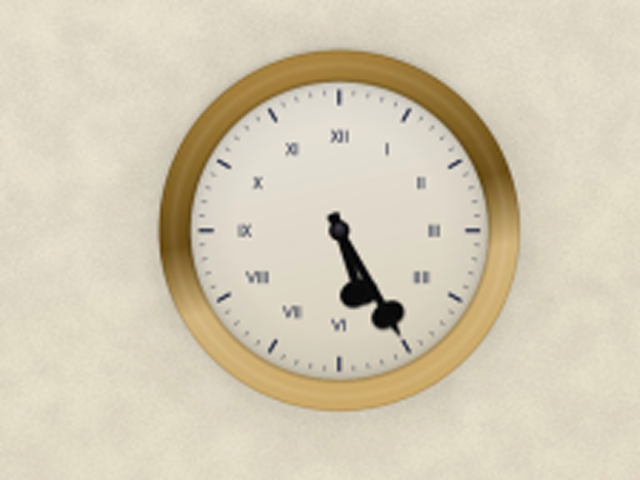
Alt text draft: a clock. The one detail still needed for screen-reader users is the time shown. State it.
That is 5:25
